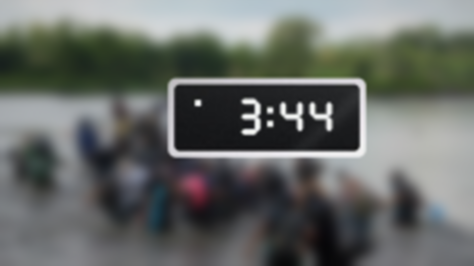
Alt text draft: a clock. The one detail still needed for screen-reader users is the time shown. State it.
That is 3:44
